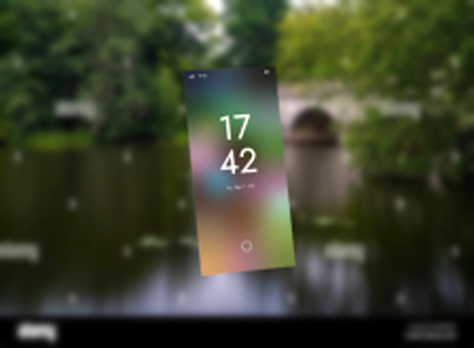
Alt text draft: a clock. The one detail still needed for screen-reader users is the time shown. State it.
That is 17:42
